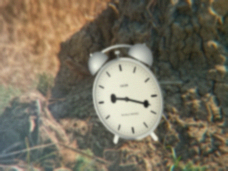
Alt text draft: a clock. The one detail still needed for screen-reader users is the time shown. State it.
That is 9:18
